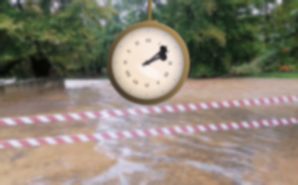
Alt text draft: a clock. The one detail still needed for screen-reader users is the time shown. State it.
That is 2:08
